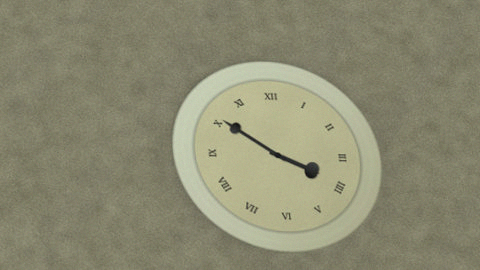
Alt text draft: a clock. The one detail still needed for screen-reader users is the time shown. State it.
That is 3:51
